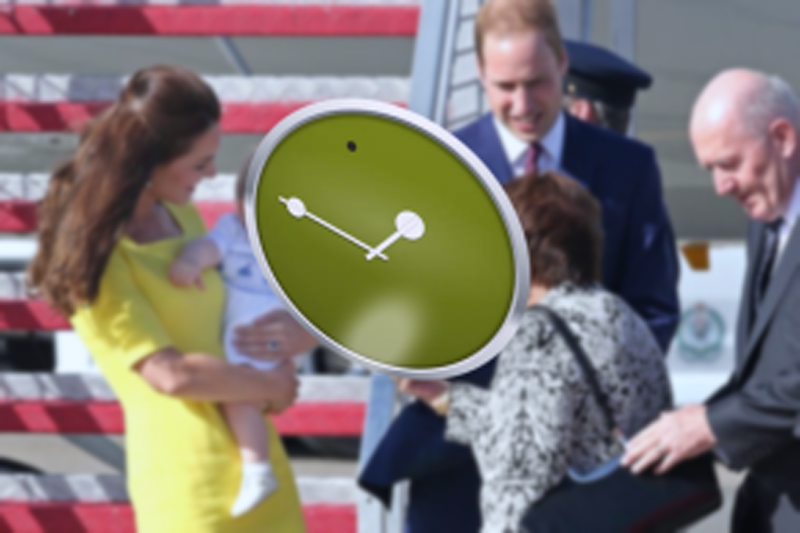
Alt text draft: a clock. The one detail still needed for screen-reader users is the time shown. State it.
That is 1:50
